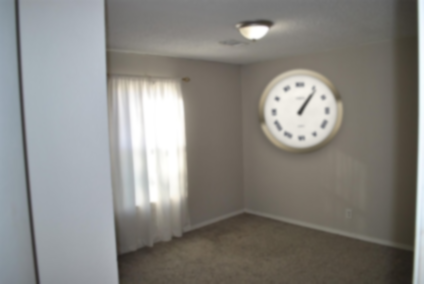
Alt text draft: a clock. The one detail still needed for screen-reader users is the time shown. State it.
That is 1:06
